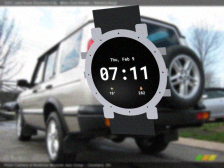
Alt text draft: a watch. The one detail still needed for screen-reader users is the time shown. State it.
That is 7:11
